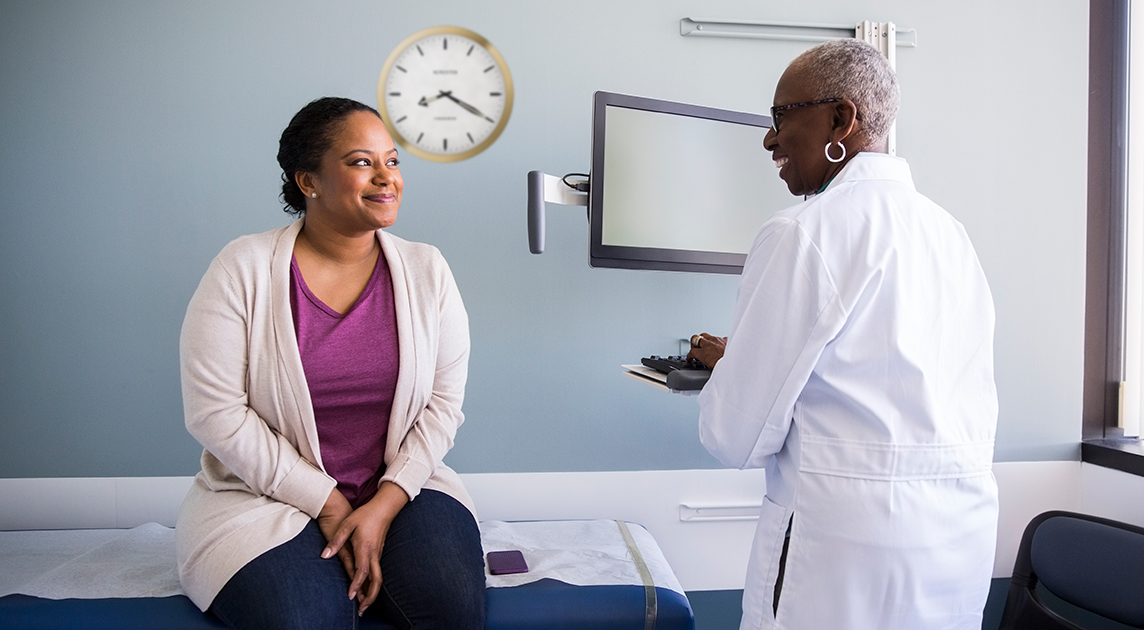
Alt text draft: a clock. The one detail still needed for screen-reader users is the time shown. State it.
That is 8:20
